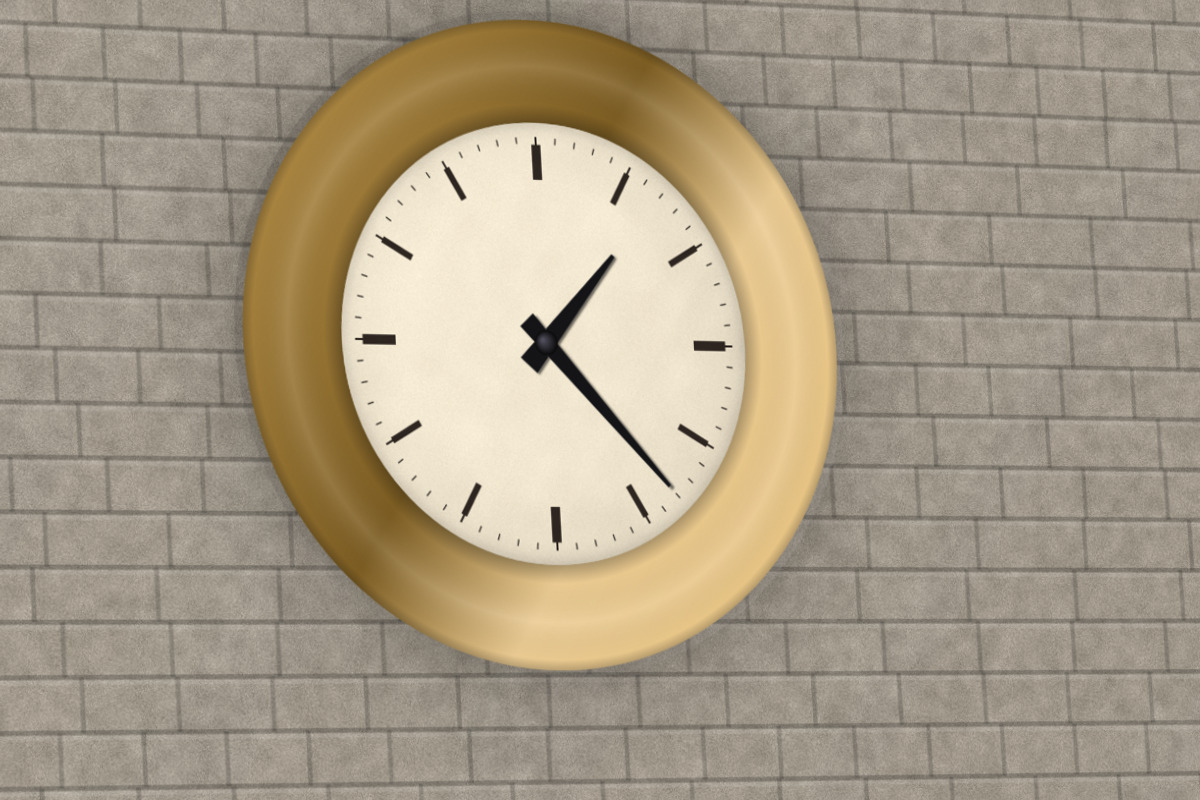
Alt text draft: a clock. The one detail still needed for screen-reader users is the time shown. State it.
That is 1:23
